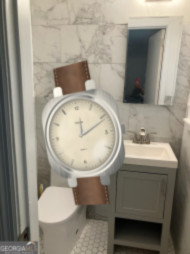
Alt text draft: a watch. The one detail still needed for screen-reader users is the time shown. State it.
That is 12:11
